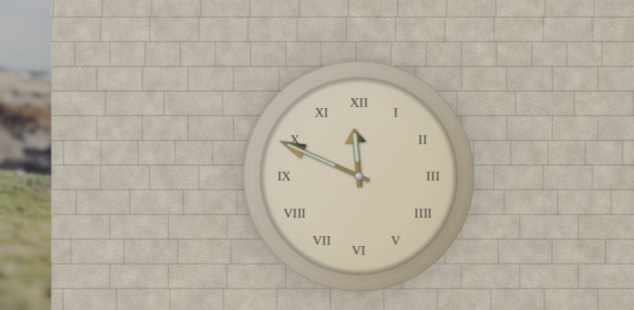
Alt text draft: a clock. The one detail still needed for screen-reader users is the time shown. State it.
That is 11:49
